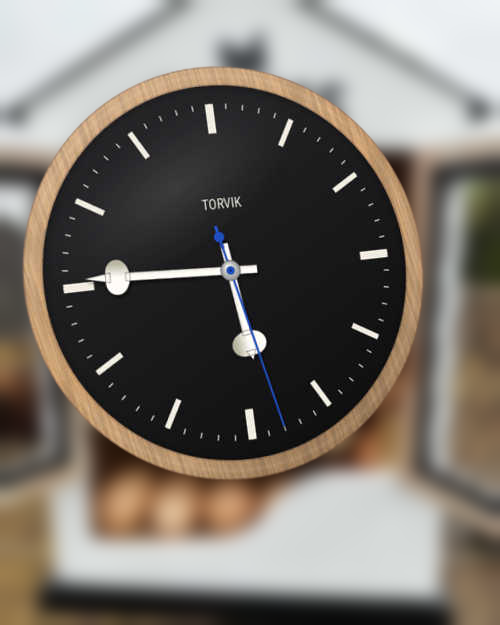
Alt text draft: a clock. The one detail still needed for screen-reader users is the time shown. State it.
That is 5:45:28
